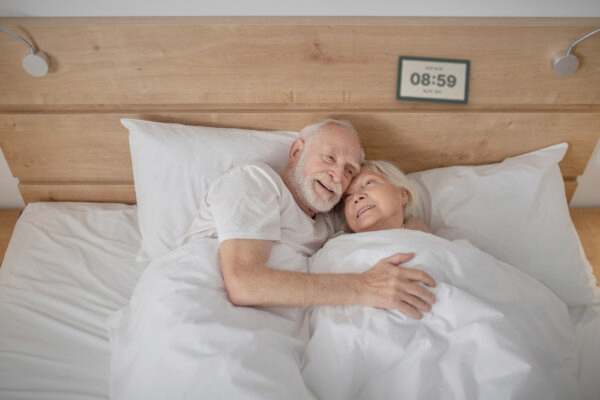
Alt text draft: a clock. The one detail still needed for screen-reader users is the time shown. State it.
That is 8:59
